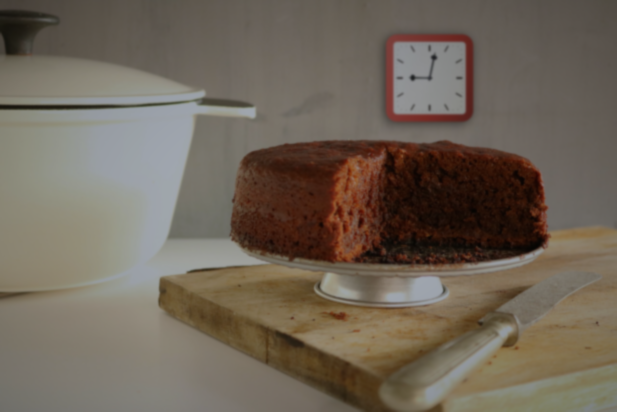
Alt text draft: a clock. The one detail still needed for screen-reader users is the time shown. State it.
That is 9:02
